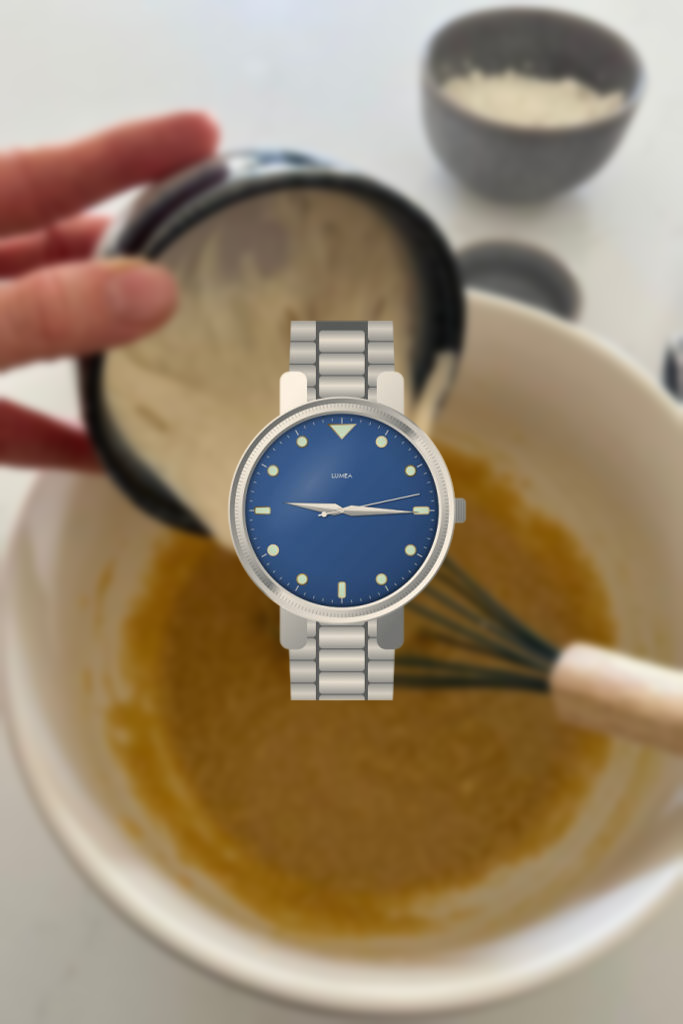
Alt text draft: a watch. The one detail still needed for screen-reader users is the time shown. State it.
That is 9:15:13
